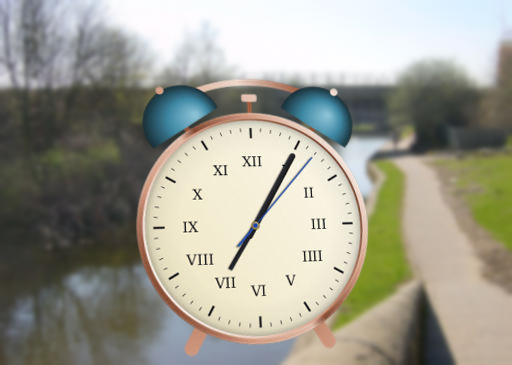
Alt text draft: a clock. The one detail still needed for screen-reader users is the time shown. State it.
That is 7:05:07
